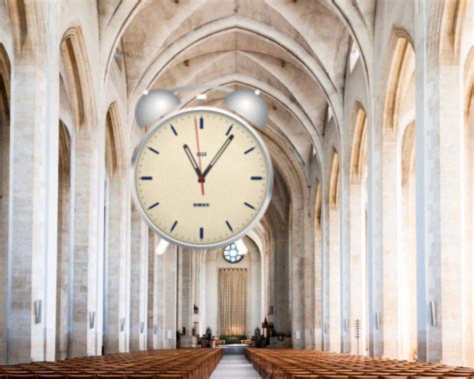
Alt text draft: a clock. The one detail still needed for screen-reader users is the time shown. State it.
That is 11:05:59
